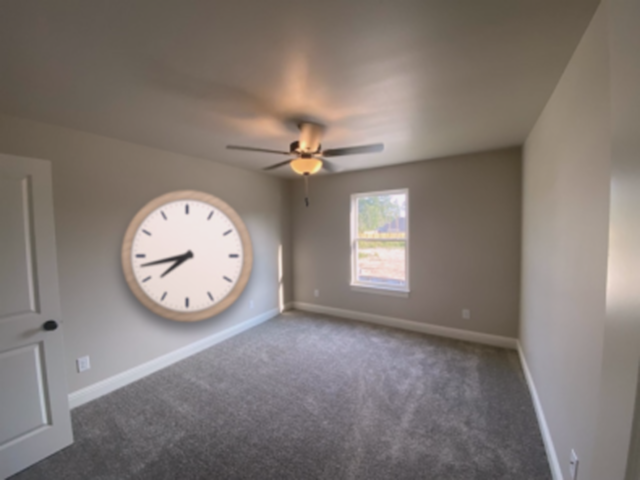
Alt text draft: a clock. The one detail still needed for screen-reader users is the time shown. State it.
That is 7:43
